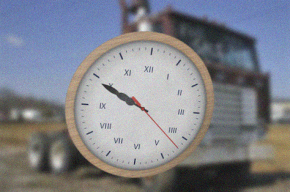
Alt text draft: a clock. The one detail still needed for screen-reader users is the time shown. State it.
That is 9:49:22
